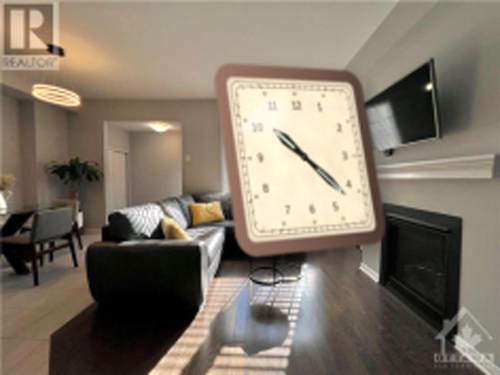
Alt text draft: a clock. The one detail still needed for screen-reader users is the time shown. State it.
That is 10:22
